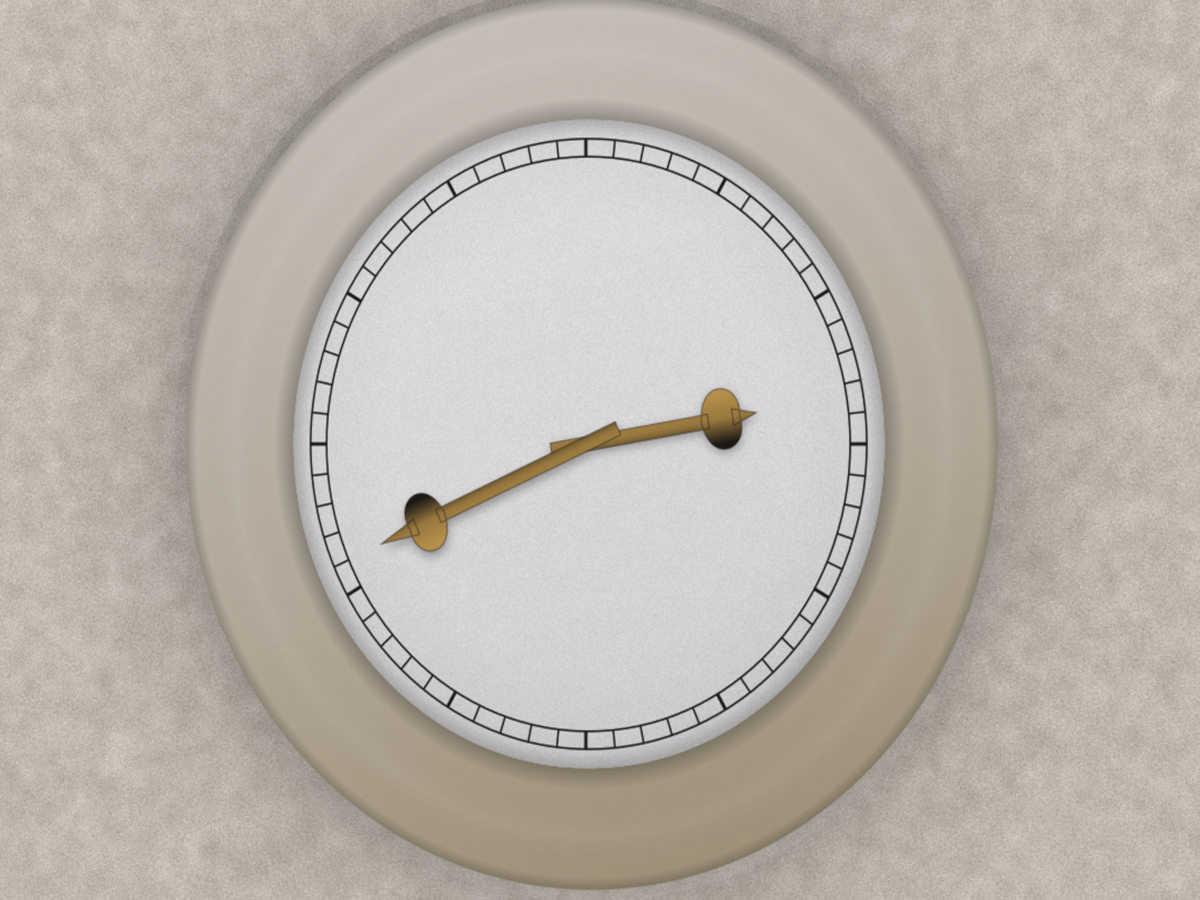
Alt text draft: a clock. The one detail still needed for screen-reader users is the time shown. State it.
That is 2:41
